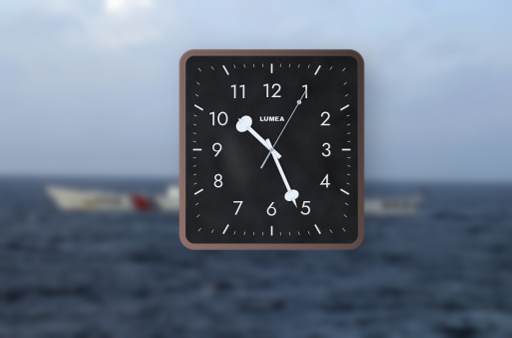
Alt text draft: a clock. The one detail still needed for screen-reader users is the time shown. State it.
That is 10:26:05
